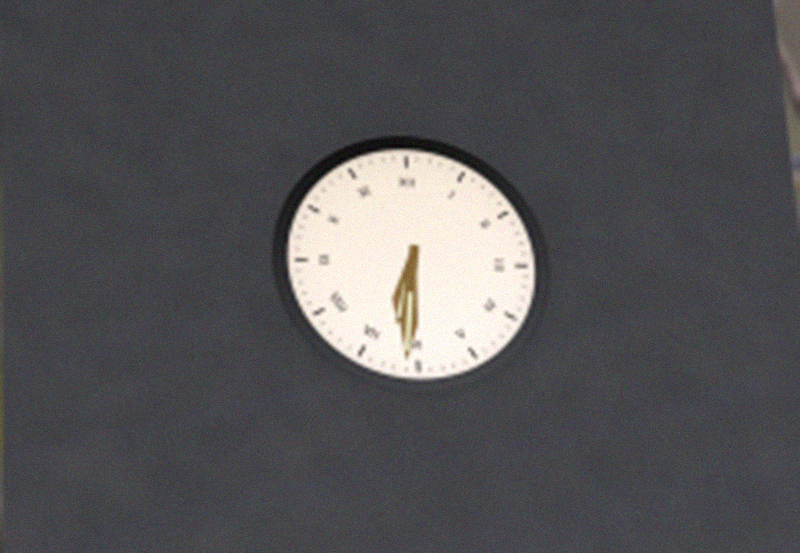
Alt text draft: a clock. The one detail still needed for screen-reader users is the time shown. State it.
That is 6:31
